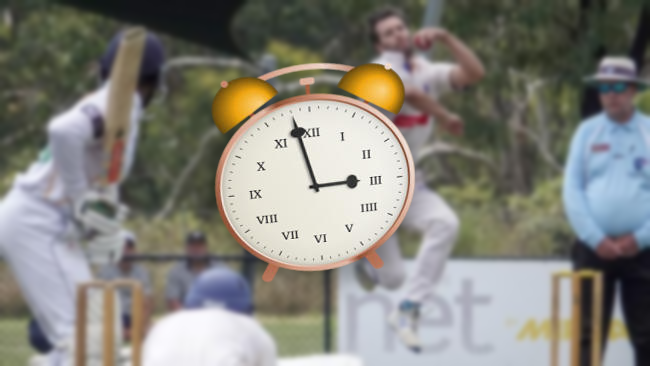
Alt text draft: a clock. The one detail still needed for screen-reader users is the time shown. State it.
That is 2:58
